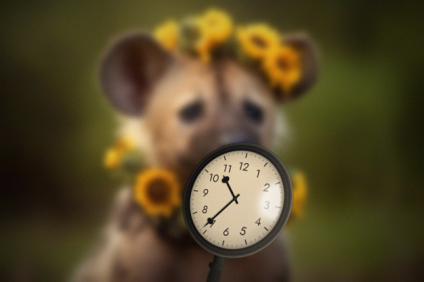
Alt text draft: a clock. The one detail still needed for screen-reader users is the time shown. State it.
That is 10:36
